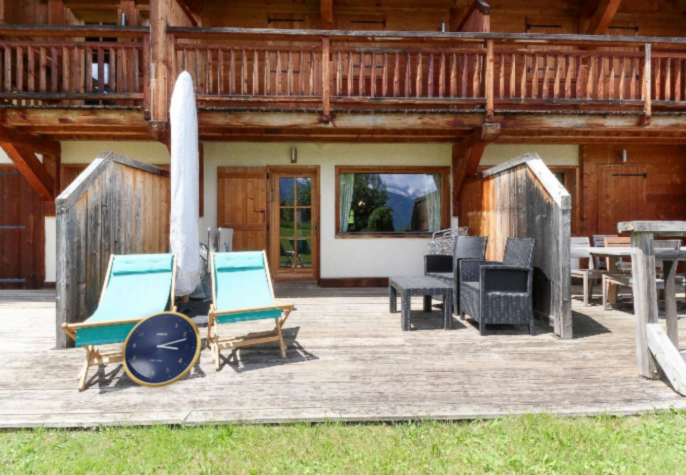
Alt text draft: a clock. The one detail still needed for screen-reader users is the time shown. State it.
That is 3:12
